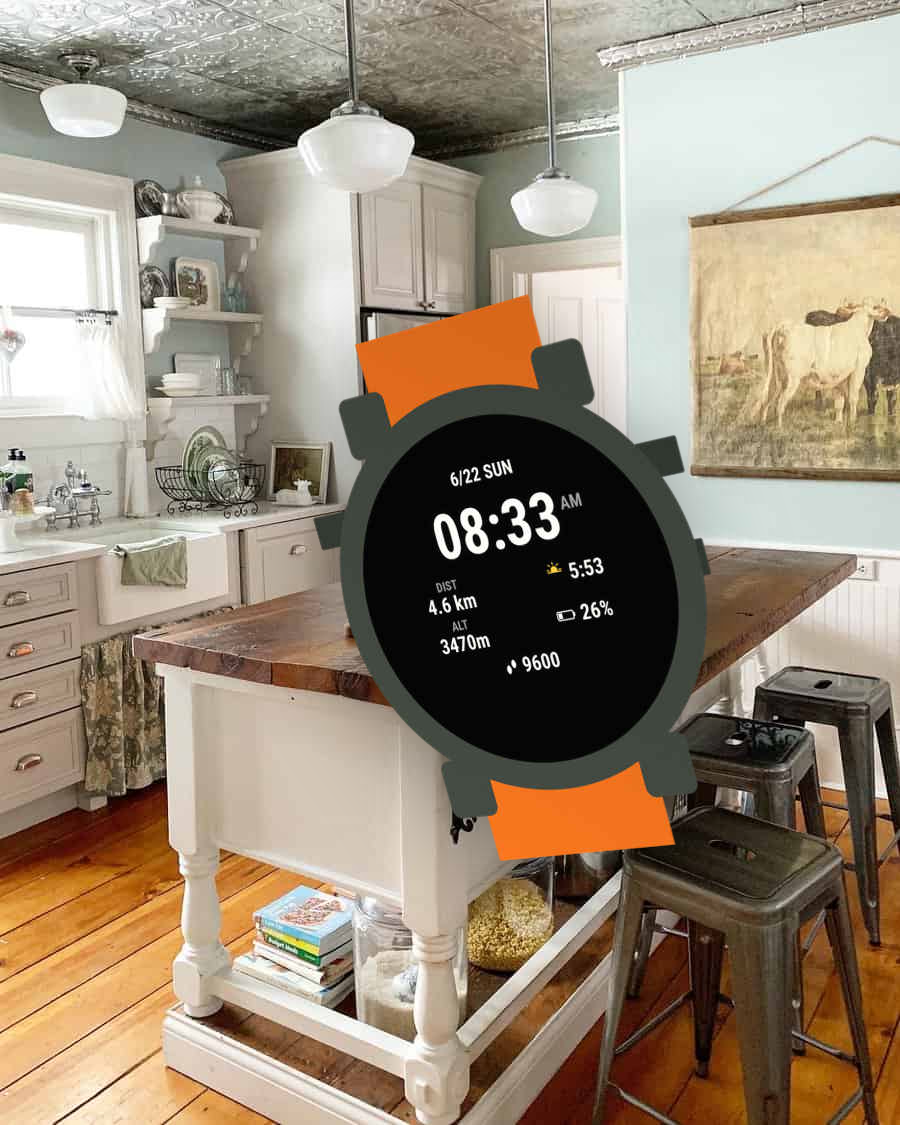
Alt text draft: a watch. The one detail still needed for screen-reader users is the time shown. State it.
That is 8:33
